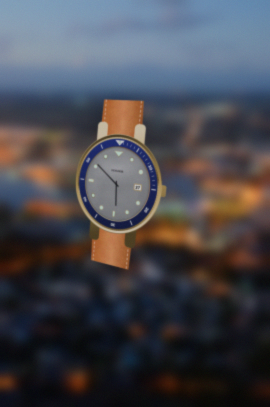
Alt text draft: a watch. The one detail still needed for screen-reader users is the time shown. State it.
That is 5:51
